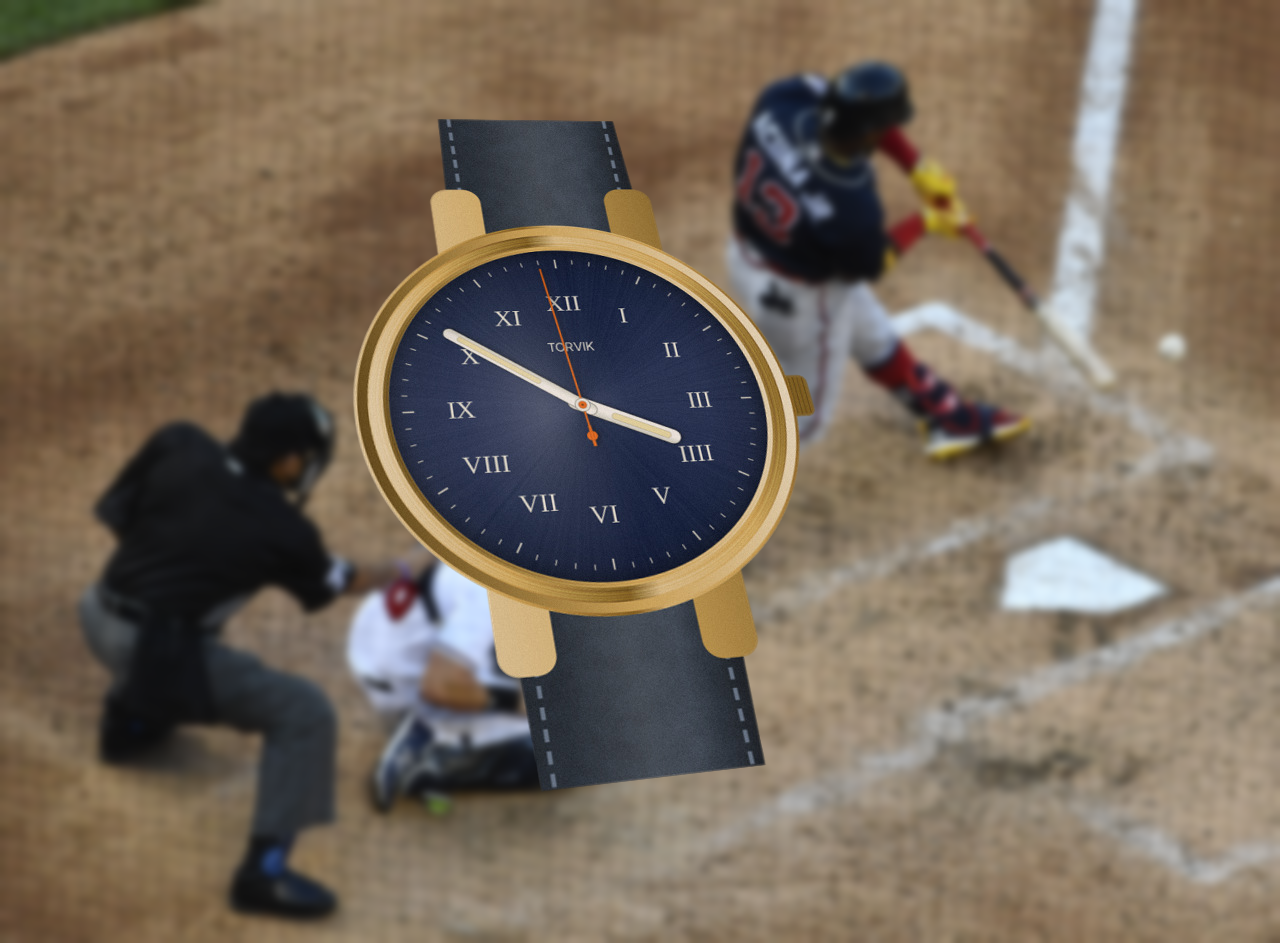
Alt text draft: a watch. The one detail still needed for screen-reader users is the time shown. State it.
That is 3:50:59
